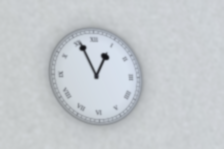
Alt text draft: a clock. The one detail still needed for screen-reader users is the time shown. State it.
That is 12:56
